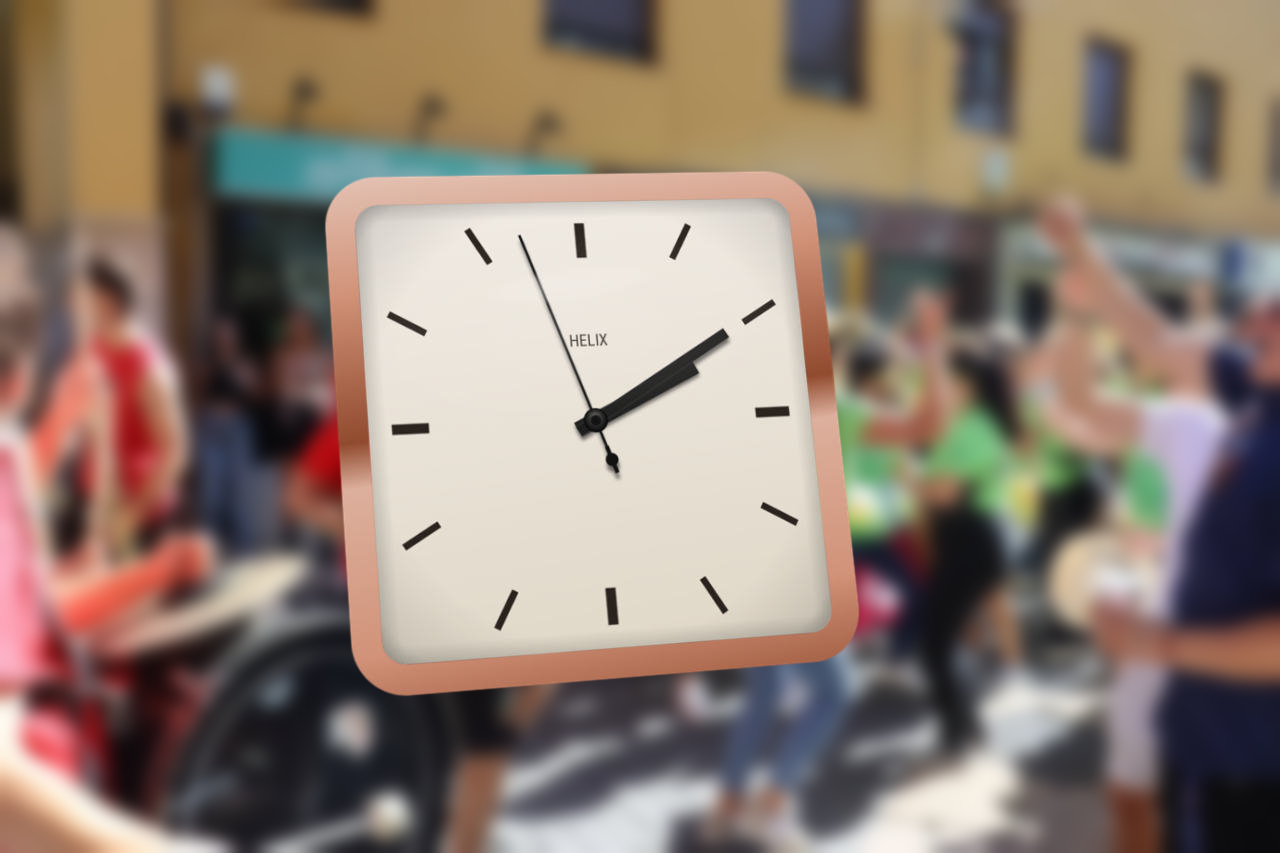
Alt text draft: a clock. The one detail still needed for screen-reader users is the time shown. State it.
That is 2:09:57
